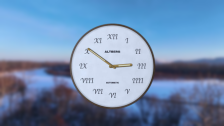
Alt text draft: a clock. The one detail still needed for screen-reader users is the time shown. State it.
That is 2:51
